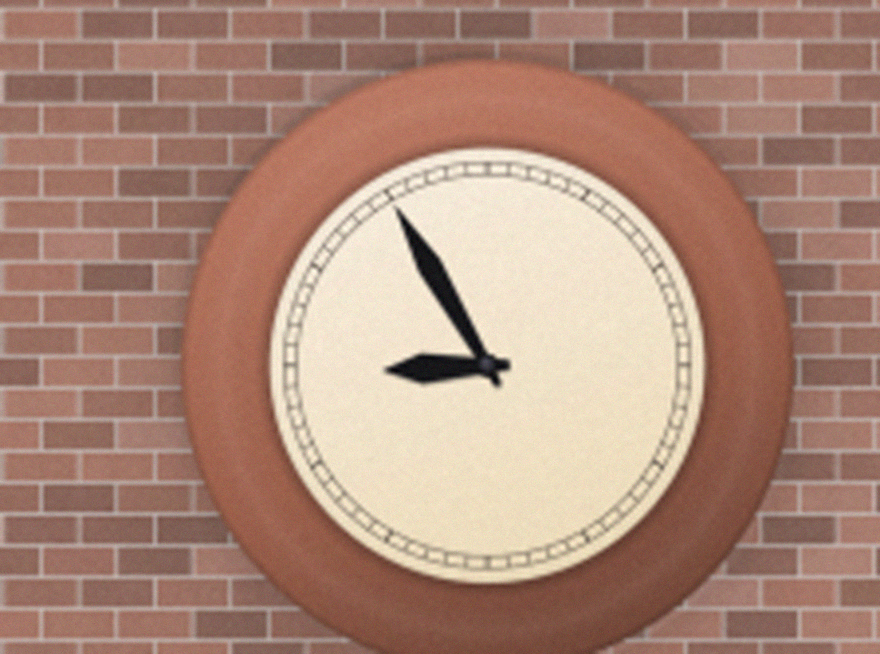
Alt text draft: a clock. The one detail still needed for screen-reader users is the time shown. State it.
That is 8:55
